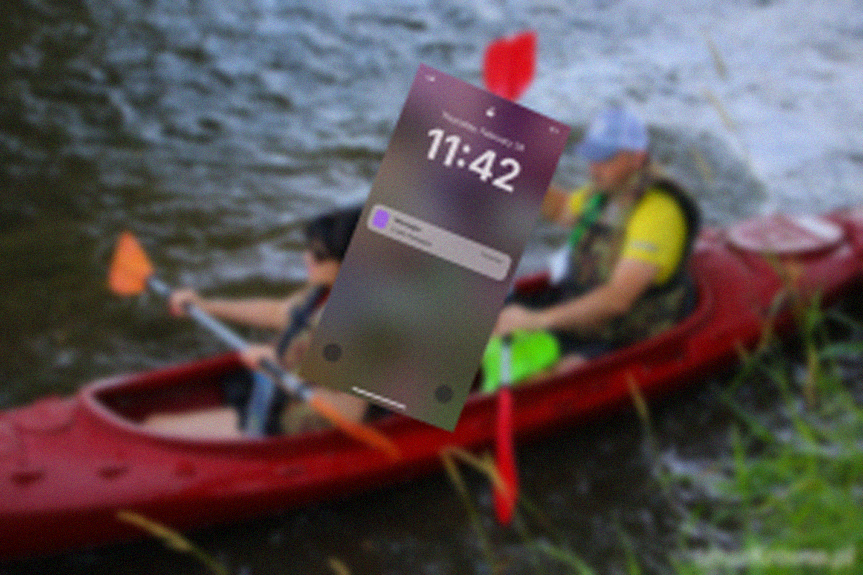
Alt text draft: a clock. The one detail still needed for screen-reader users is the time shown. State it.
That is 11:42
